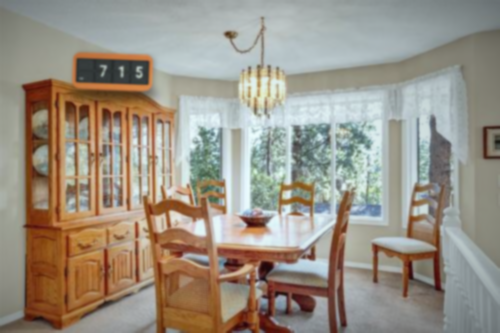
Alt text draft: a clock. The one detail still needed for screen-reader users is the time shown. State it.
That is 7:15
